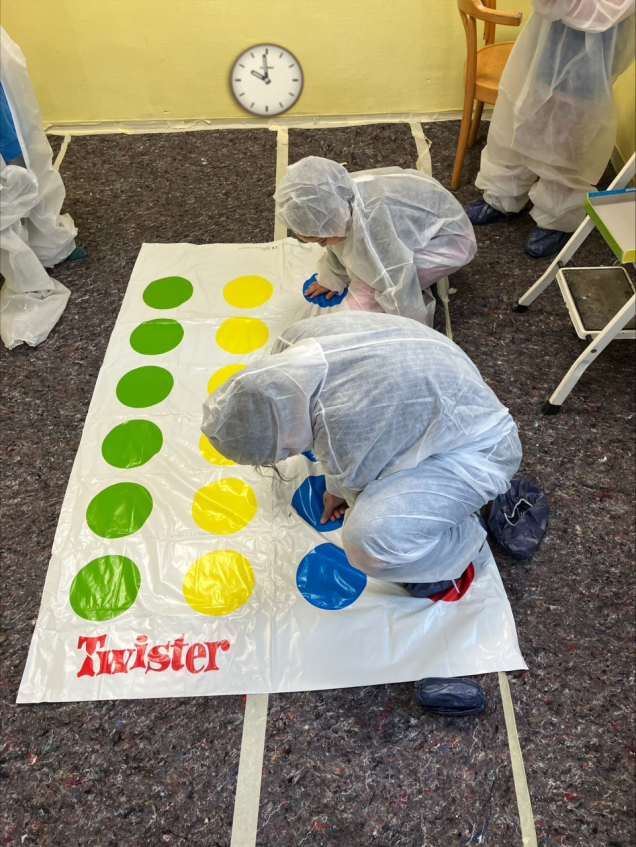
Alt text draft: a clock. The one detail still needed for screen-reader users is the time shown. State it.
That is 9:59
